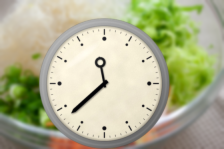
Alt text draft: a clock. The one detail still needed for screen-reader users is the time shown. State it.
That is 11:38
